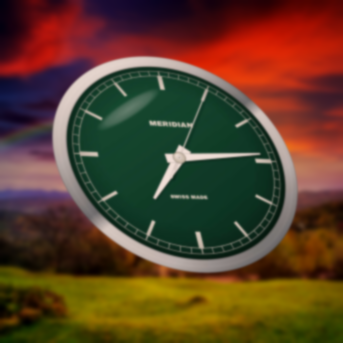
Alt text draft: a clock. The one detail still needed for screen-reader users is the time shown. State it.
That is 7:14:05
